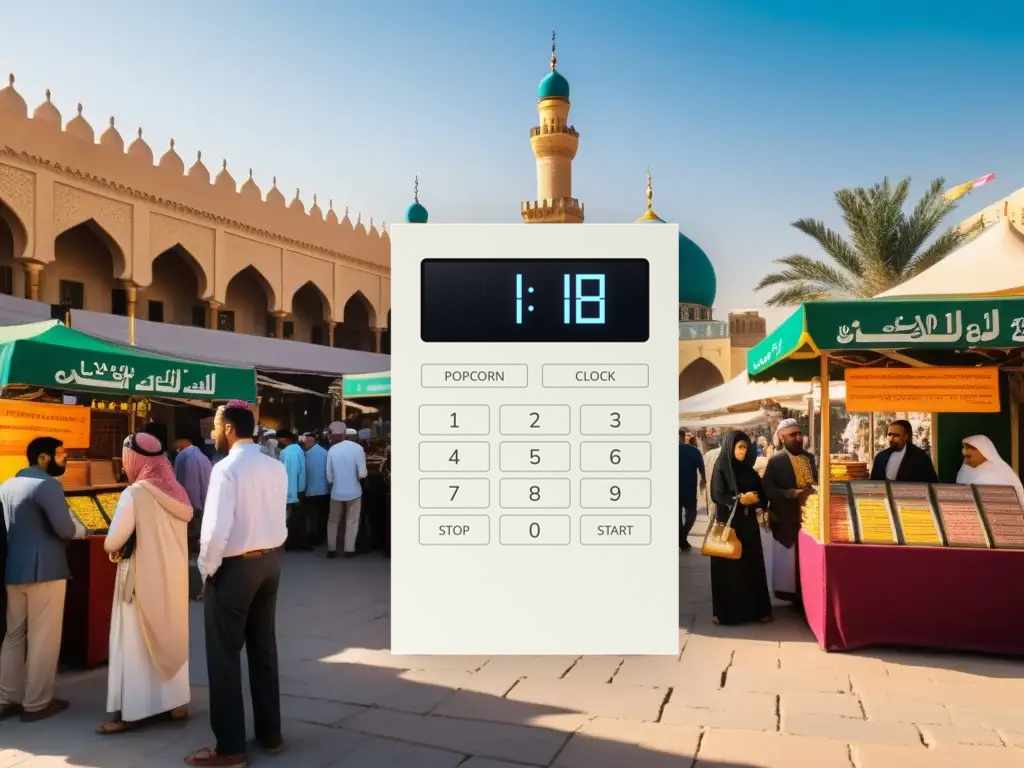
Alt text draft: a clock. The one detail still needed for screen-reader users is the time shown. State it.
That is 1:18
